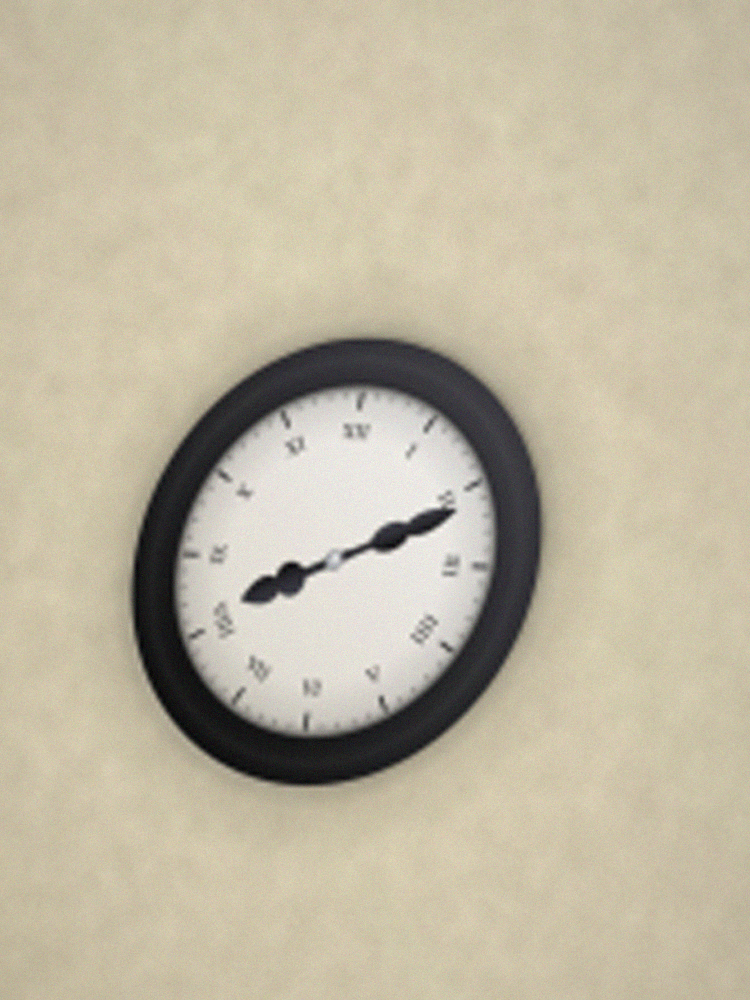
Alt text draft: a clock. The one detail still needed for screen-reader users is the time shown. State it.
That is 8:11
